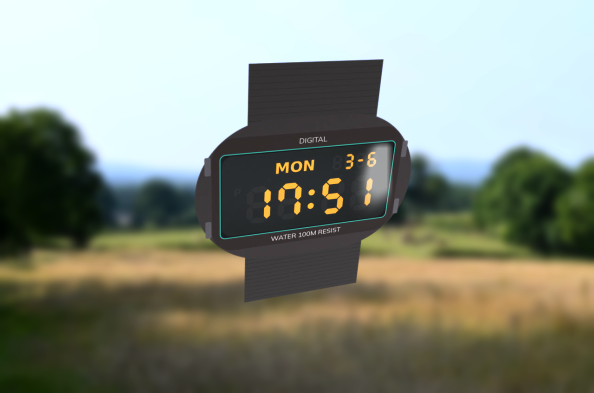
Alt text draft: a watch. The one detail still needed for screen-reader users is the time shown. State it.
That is 17:51
